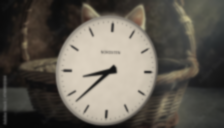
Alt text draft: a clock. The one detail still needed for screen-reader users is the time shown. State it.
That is 8:38
